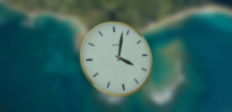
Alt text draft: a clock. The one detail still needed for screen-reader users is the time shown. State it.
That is 4:03
